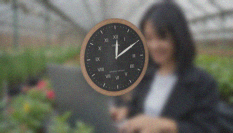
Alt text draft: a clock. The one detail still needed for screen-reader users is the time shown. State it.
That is 12:10
